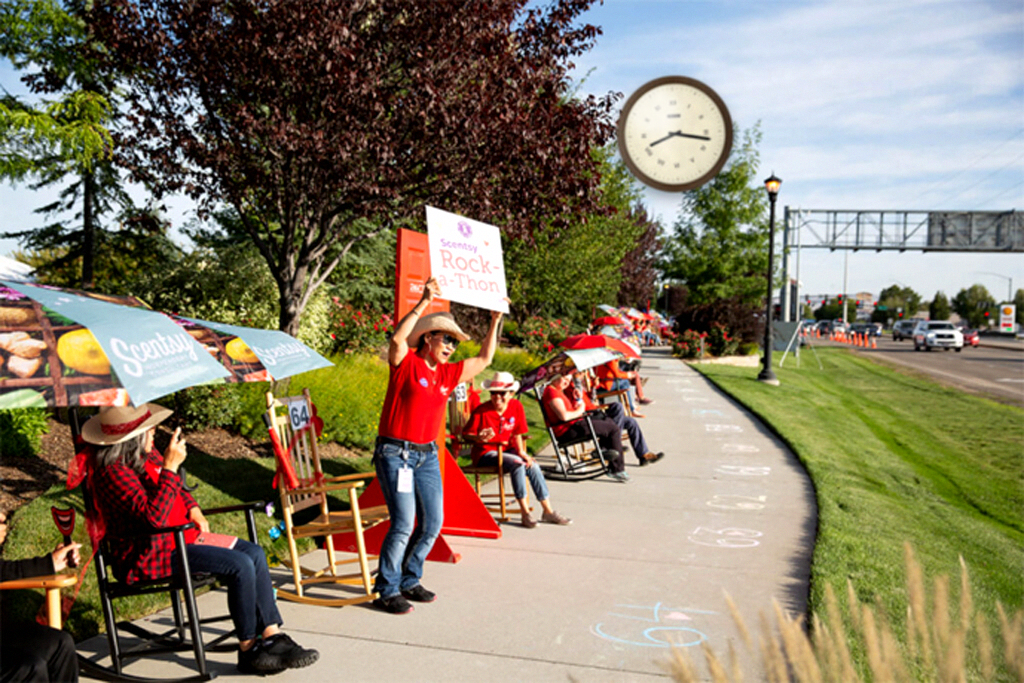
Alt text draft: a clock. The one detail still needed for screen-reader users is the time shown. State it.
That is 8:17
